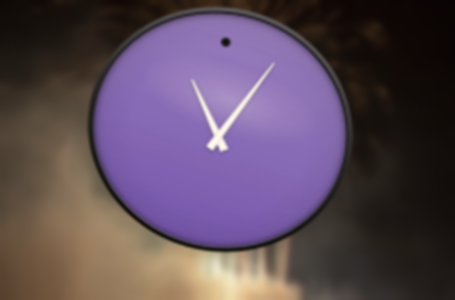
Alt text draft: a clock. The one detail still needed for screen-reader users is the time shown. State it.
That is 11:05
